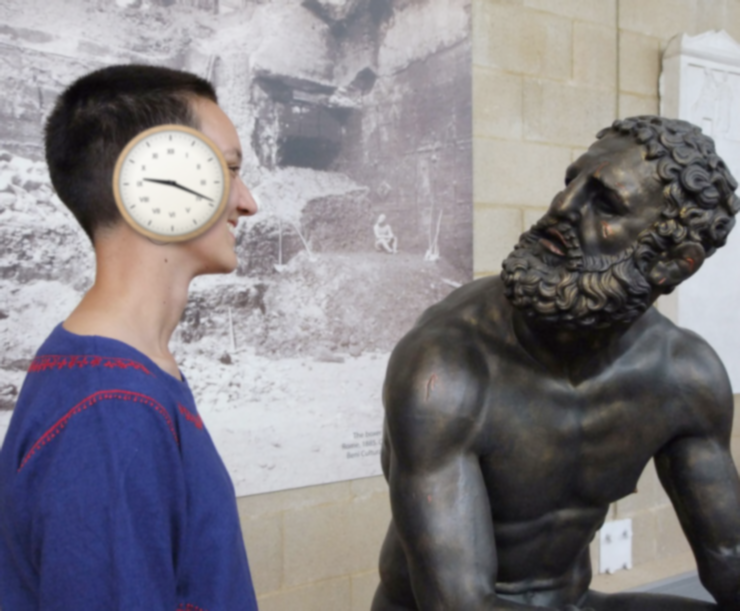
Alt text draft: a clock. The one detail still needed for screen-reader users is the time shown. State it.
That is 9:19
